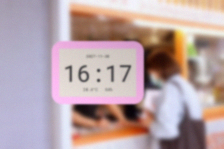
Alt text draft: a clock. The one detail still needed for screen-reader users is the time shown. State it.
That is 16:17
